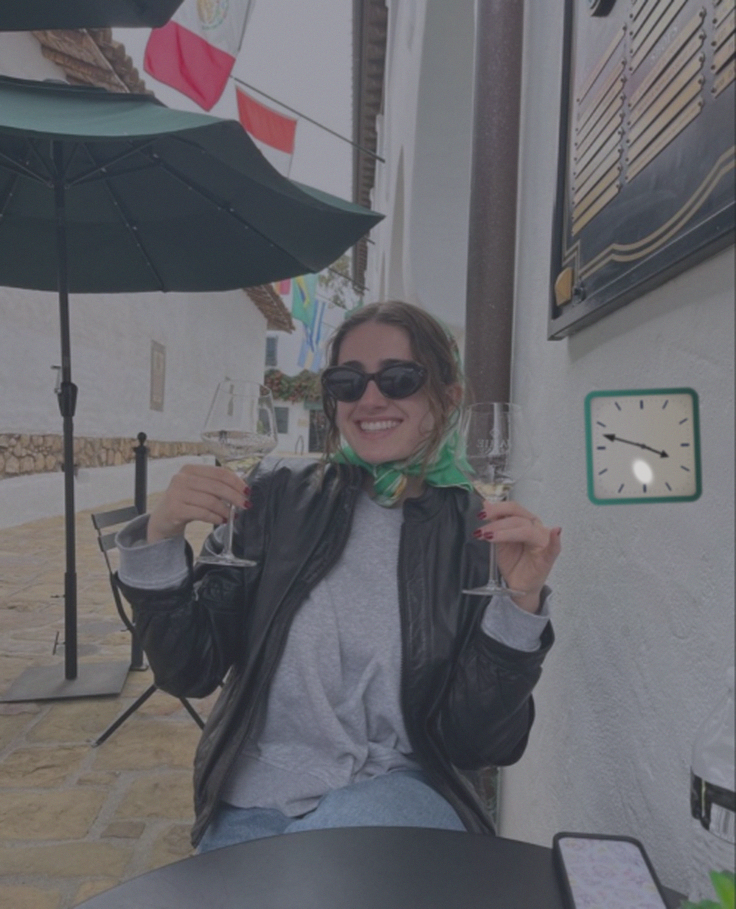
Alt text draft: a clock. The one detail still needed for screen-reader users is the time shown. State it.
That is 3:48
